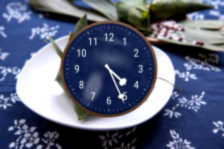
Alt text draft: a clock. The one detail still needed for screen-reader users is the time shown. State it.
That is 4:26
